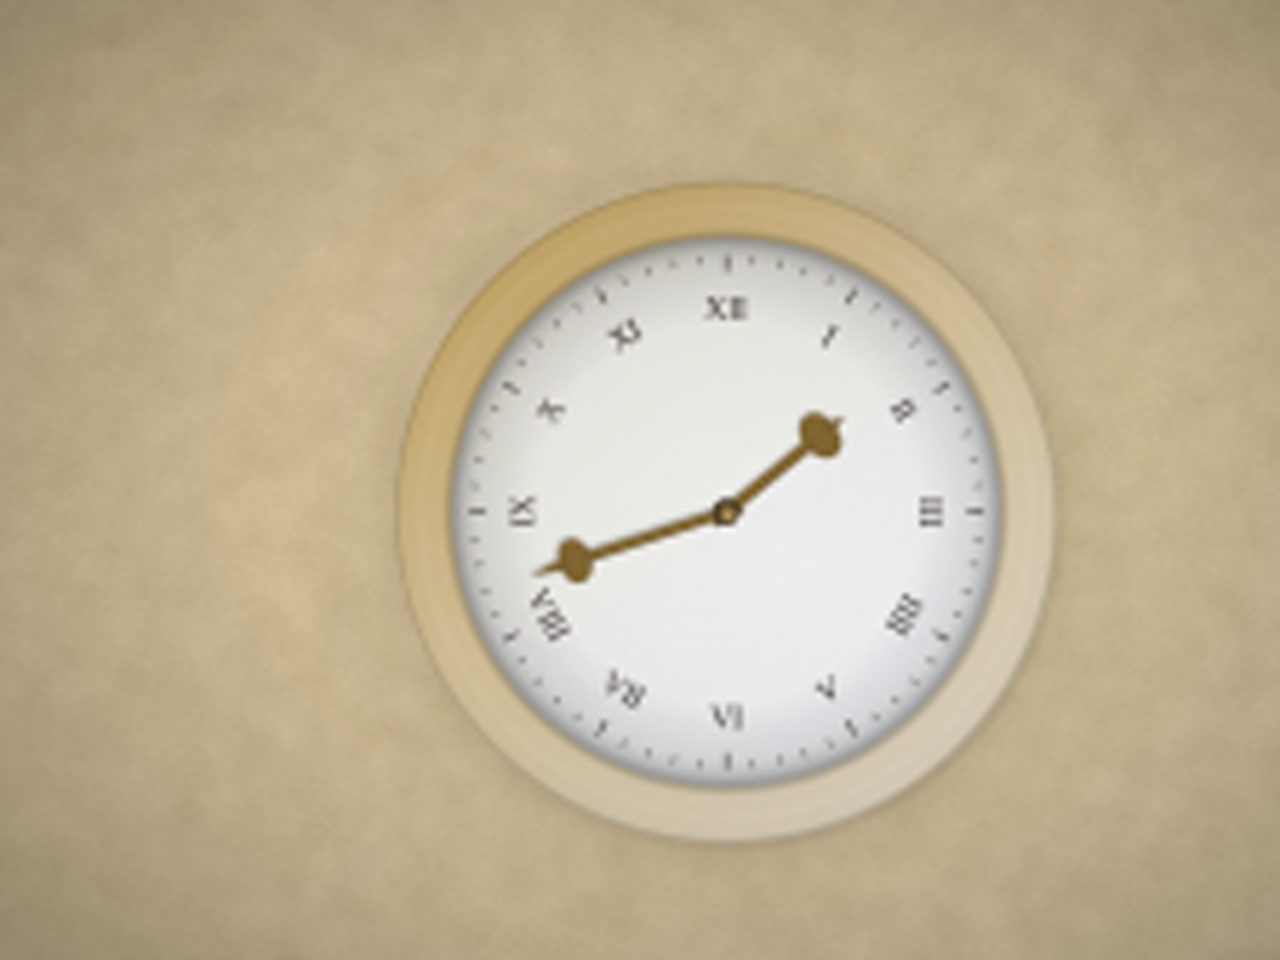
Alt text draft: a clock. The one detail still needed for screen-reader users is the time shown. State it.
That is 1:42
